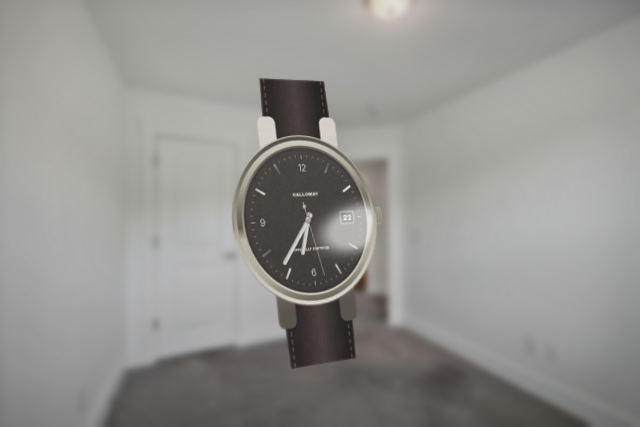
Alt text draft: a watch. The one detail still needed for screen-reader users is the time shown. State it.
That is 6:36:28
